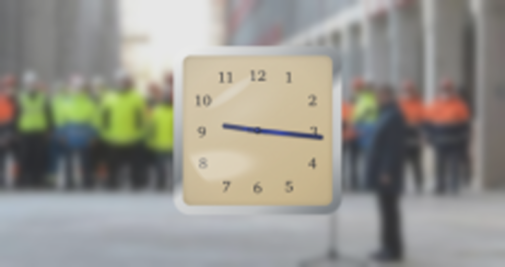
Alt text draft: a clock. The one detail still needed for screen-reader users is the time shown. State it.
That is 9:16
